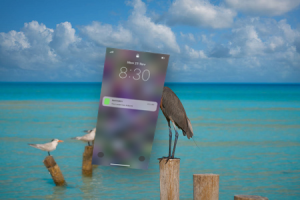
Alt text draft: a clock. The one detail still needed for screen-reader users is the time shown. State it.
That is 8:30
